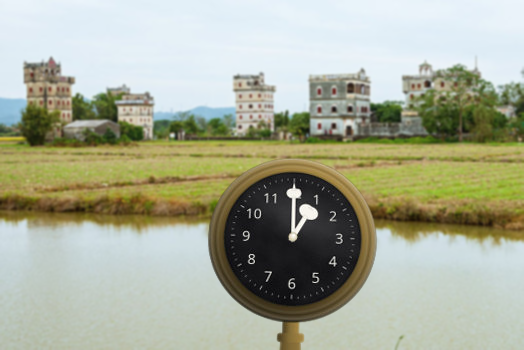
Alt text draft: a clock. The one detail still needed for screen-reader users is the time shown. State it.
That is 1:00
